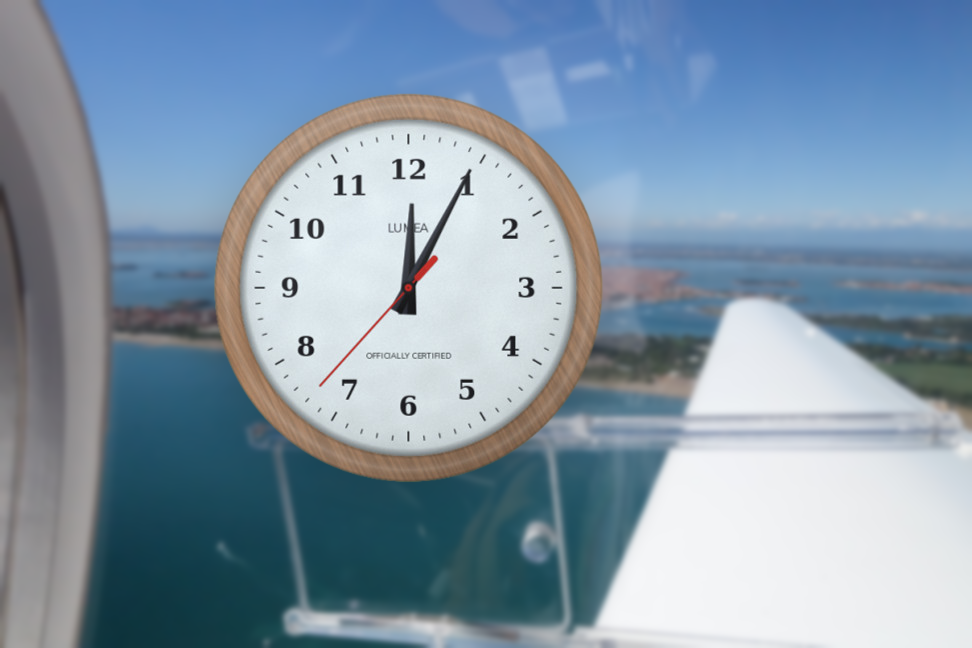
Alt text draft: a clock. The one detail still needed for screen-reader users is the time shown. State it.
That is 12:04:37
